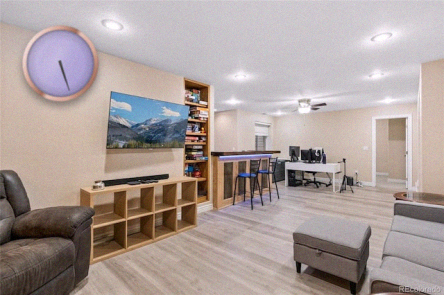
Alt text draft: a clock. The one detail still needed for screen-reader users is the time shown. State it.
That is 5:27
